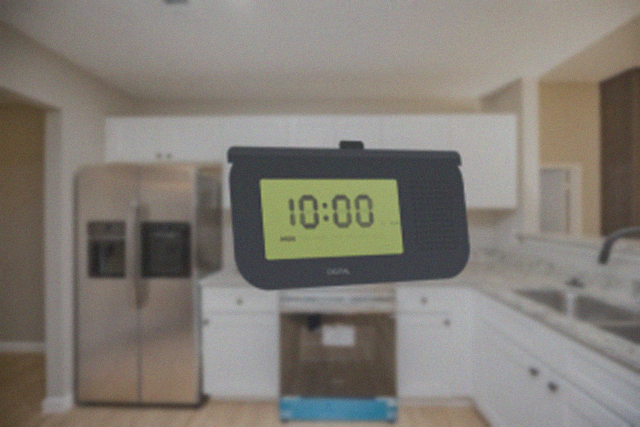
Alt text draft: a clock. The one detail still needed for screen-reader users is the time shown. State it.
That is 10:00
